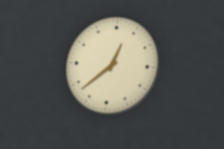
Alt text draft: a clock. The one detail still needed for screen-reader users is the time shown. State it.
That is 12:38
